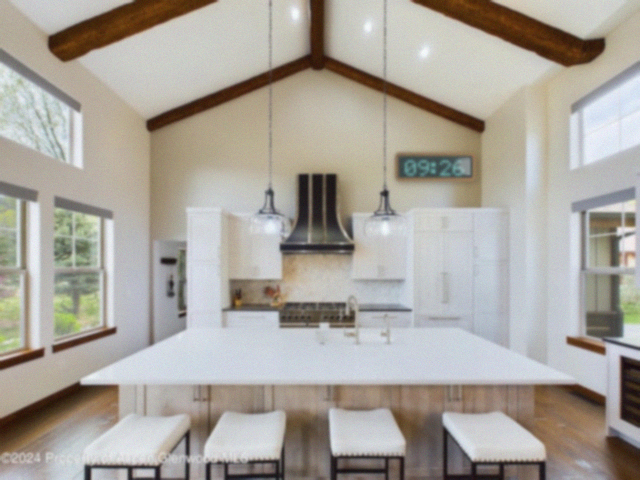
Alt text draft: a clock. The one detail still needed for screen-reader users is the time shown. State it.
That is 9:26
